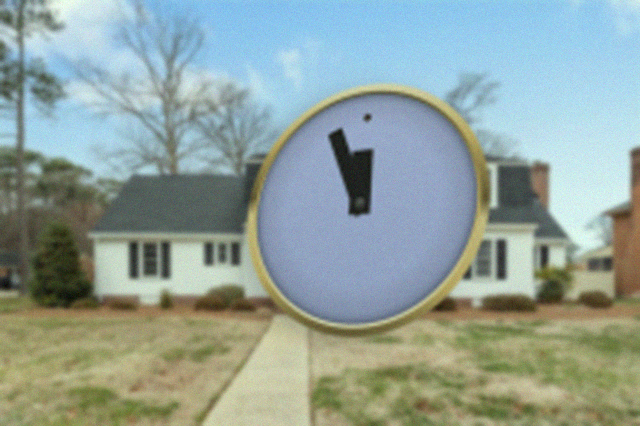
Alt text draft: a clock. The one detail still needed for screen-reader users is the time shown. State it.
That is 11:56
